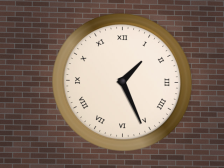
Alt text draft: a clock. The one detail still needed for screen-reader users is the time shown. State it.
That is 1:26
